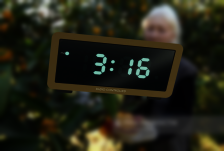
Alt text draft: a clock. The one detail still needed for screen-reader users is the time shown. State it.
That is 3:16
